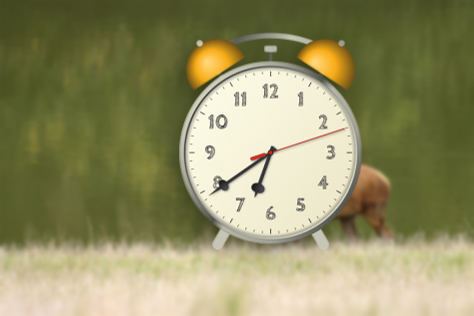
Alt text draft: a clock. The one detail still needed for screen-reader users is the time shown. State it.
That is 6:39:12
